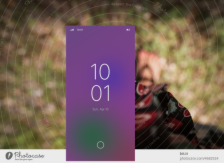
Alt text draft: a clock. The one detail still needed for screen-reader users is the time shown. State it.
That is 10:01
